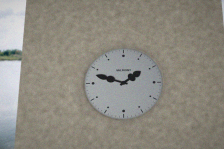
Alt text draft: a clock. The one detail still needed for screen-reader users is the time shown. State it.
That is 1:48
